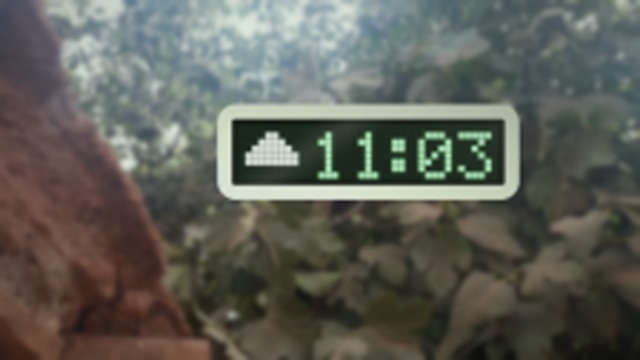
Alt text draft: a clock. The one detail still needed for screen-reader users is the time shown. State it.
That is 11:03
